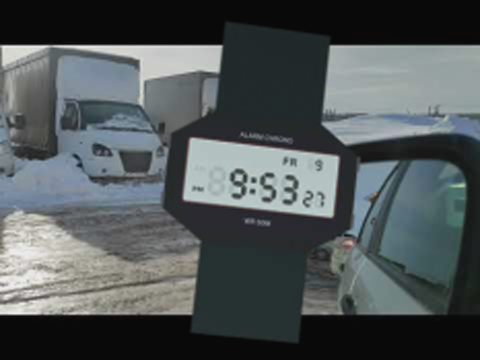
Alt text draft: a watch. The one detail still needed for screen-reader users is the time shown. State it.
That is 9:53:27
